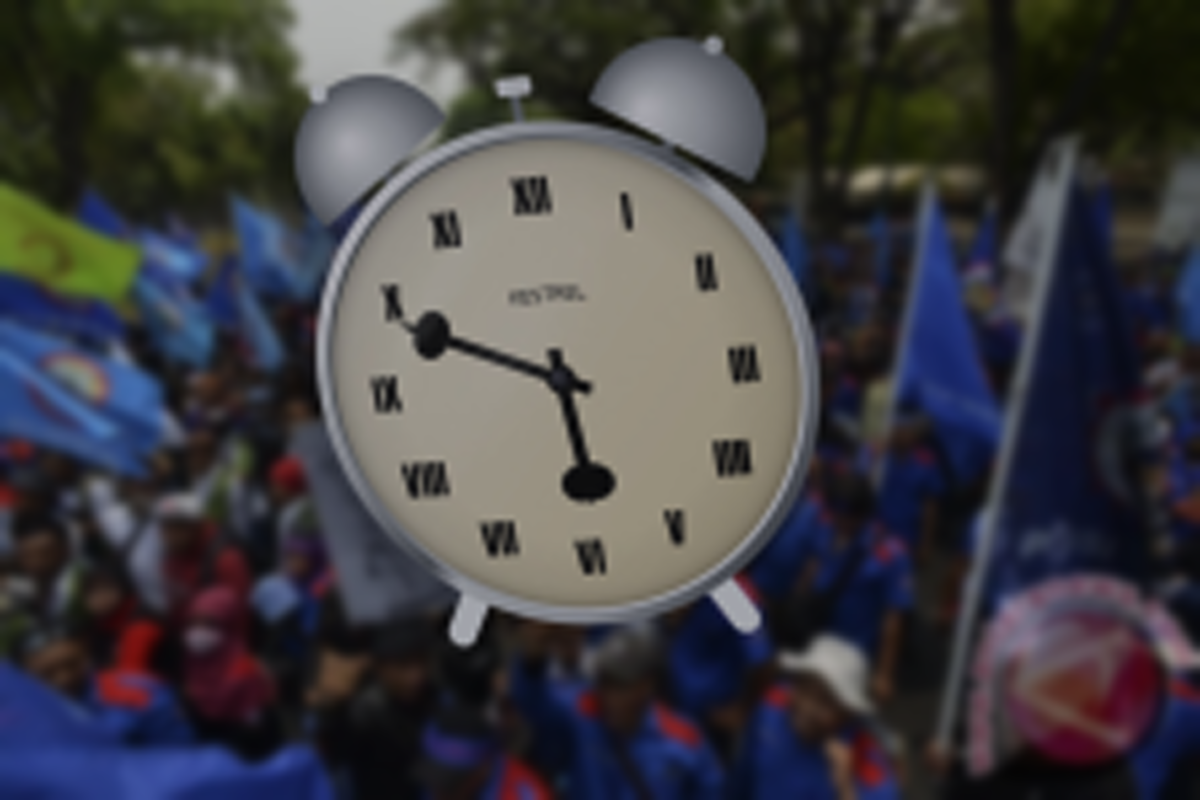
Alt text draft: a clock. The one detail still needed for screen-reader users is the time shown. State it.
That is 5:49
